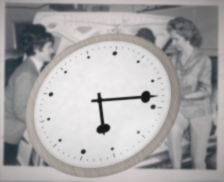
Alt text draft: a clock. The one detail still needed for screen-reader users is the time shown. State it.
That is 5:13
